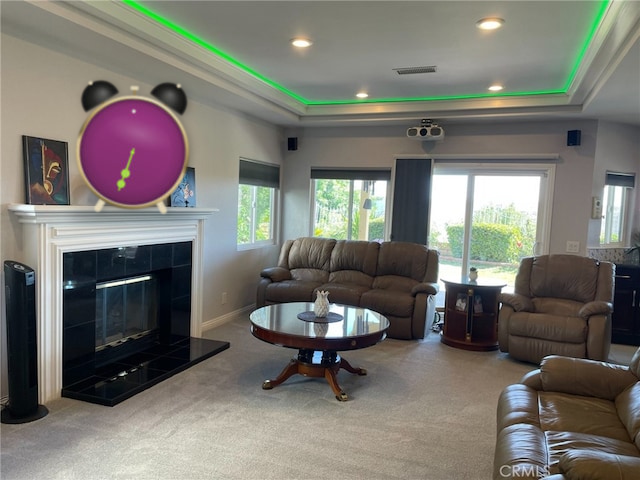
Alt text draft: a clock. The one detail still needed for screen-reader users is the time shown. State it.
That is 6:33
